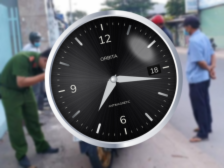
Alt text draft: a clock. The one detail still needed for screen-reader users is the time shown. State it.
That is 7:17
